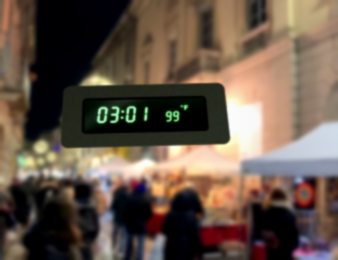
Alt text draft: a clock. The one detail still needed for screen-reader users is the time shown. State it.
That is 3:01
